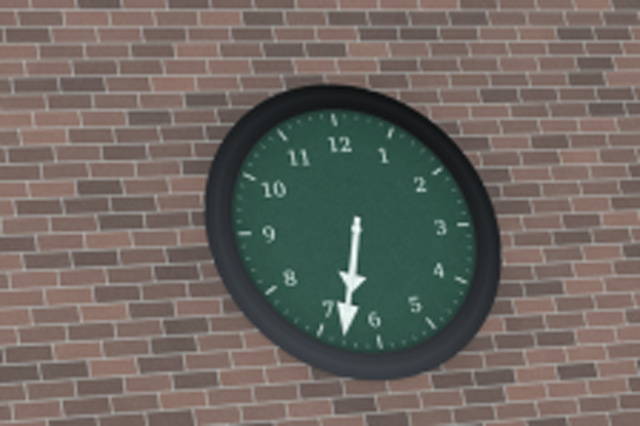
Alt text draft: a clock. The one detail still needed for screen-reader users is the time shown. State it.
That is 6:33
